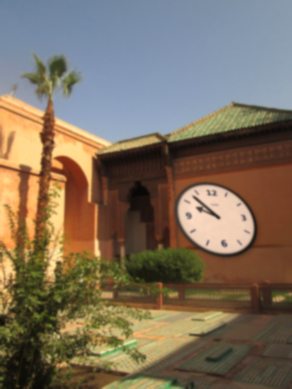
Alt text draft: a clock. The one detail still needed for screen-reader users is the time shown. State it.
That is 9:53
